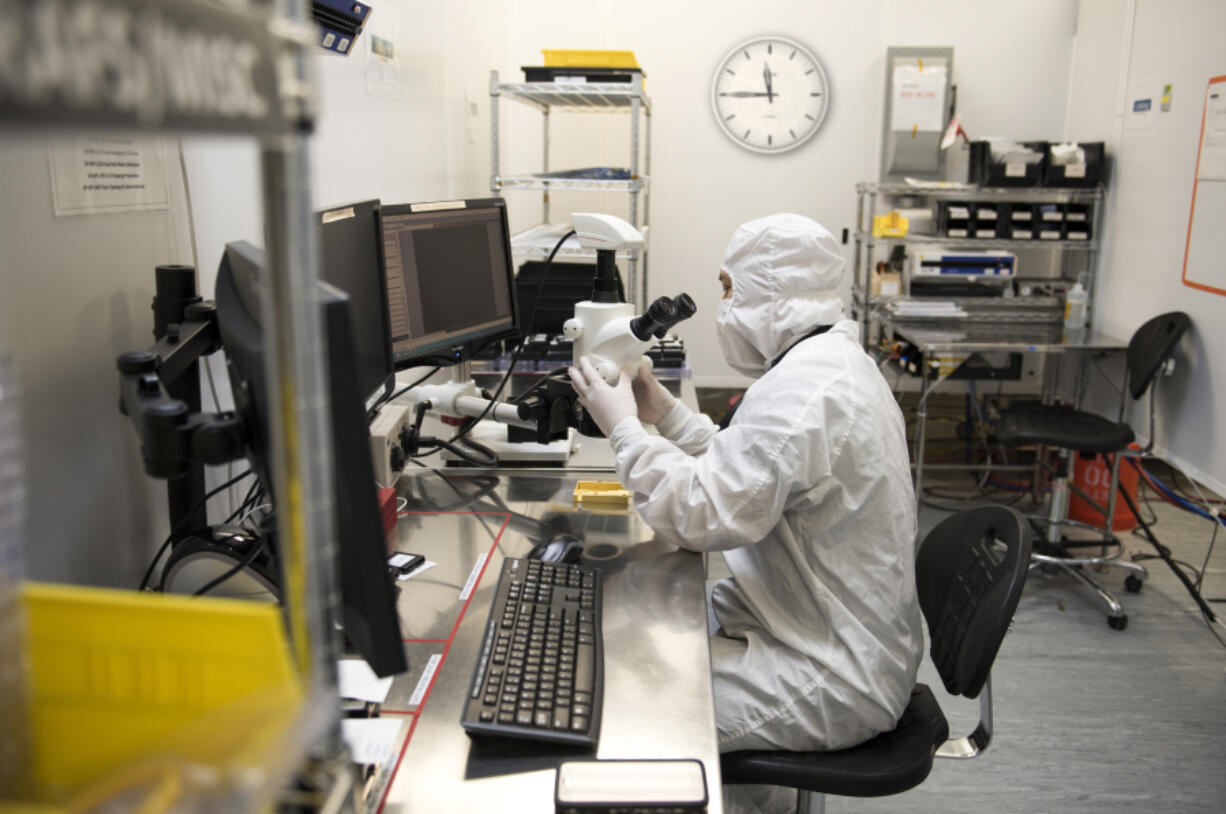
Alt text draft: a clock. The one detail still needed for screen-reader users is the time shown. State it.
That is 11:45
